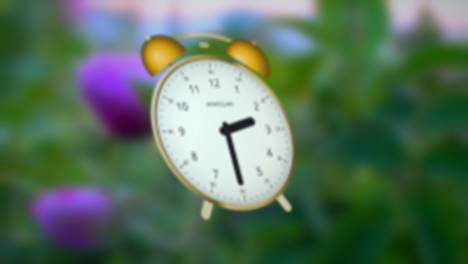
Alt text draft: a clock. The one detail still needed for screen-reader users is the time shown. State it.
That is 2:30
